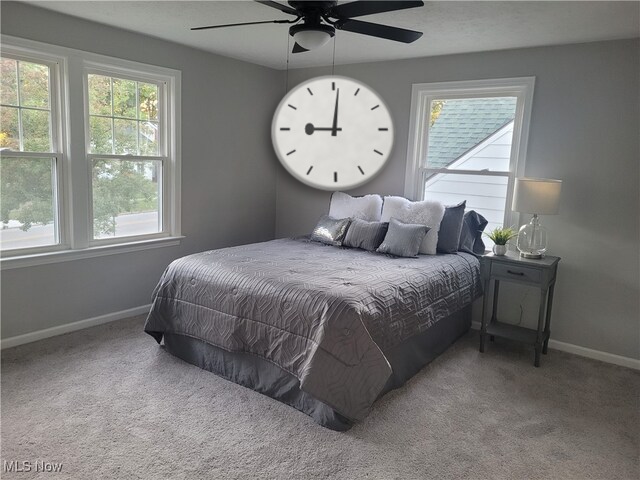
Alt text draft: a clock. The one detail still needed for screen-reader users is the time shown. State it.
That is 9:01
